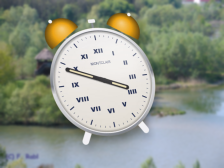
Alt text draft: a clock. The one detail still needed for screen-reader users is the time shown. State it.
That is 3:49
